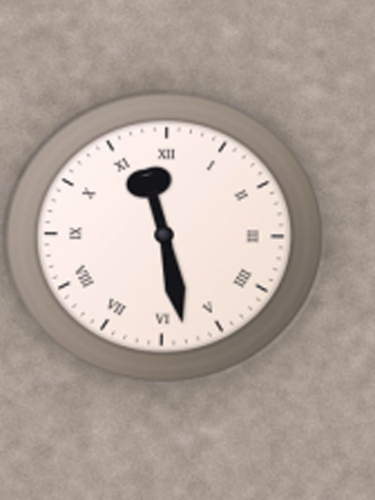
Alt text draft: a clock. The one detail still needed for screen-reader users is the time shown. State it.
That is 11:28
